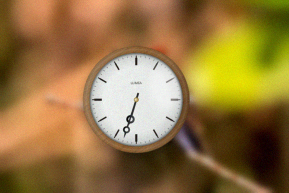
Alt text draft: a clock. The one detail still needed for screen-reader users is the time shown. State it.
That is 6:33
